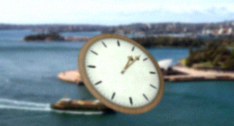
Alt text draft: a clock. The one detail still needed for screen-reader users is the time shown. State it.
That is 1:08
